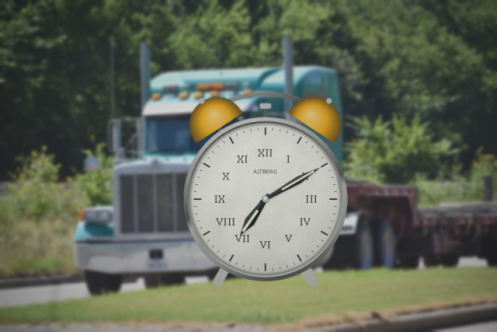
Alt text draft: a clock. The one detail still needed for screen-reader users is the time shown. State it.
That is 7:10
